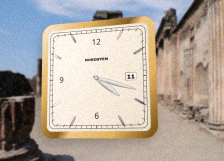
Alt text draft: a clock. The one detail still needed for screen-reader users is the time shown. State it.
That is 4:18
